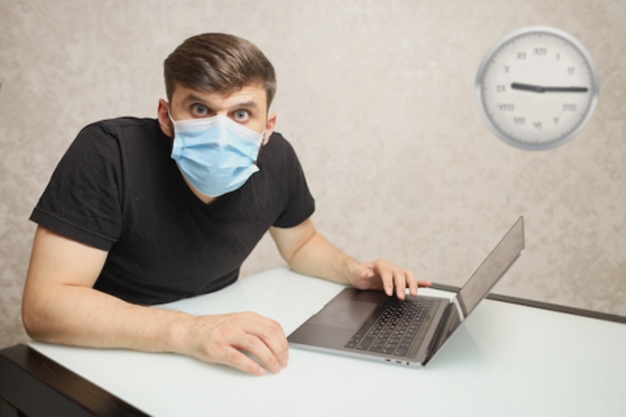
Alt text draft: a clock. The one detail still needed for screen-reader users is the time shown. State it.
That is 9:15
